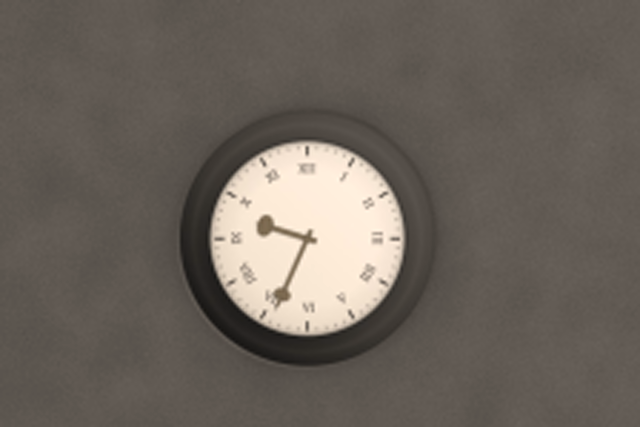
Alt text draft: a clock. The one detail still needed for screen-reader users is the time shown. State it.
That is 9:34
